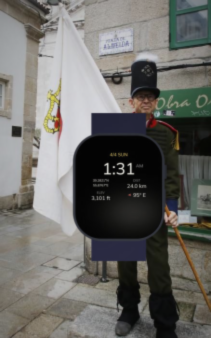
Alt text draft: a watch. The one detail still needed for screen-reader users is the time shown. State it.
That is 1:31
